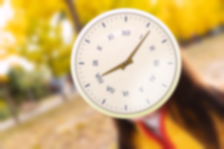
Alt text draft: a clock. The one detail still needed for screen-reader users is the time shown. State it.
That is 8:06
